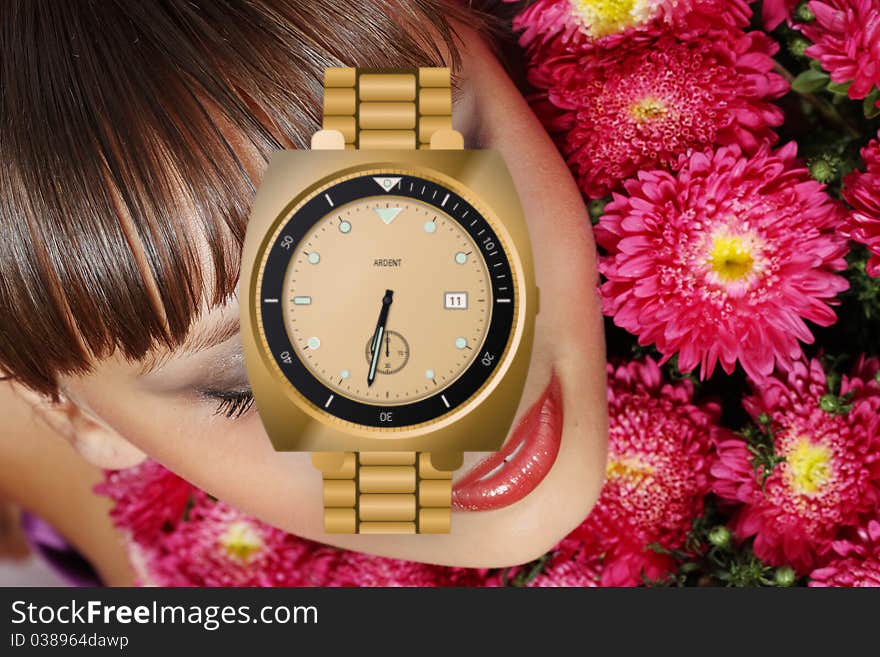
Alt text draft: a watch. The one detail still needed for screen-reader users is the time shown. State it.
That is 6:32
